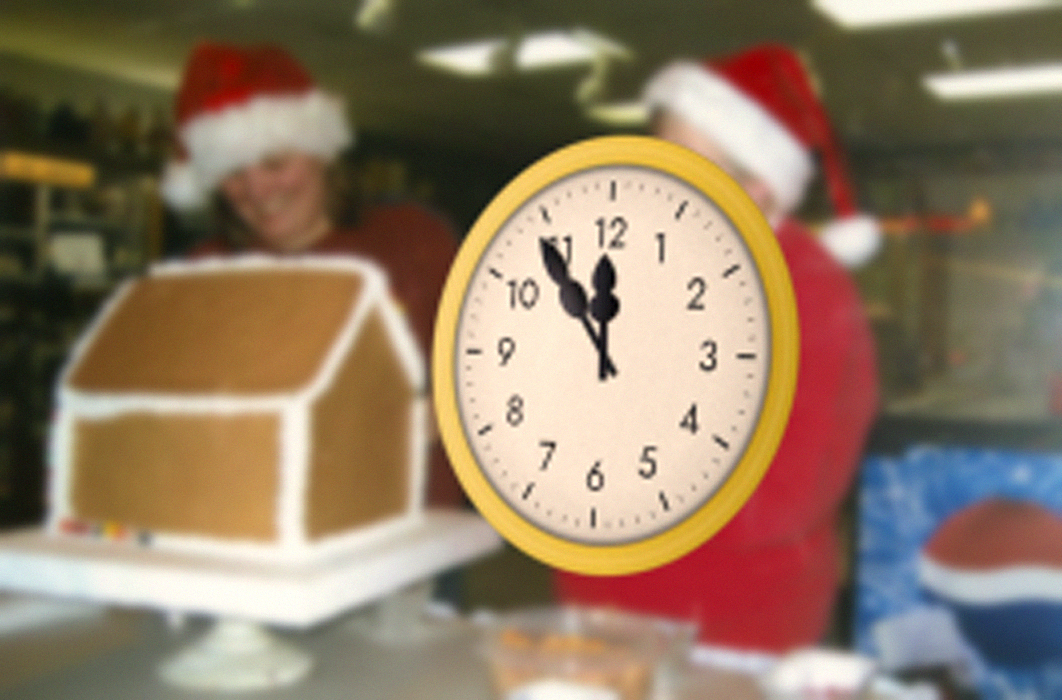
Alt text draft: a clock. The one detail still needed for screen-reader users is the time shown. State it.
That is 11:54
